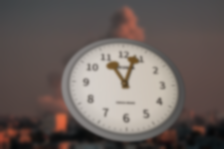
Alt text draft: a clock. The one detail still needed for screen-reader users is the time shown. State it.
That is 11:03
